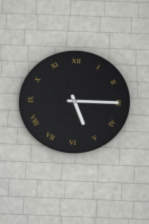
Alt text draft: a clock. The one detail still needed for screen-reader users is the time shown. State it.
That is 5:15
